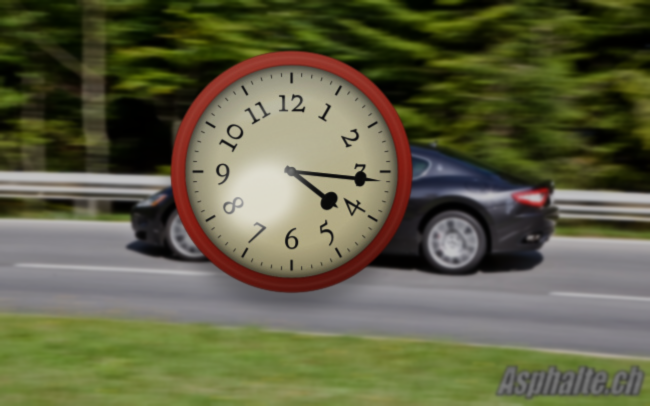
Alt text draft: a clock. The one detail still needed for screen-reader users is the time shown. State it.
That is 4:16
